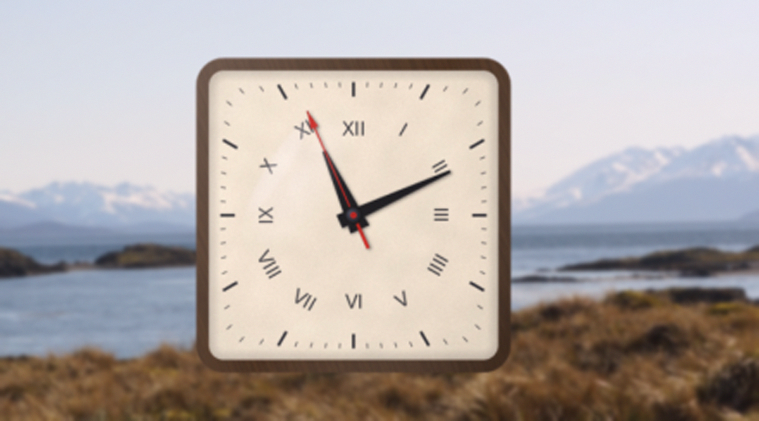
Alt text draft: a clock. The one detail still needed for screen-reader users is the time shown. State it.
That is 11:10:56
